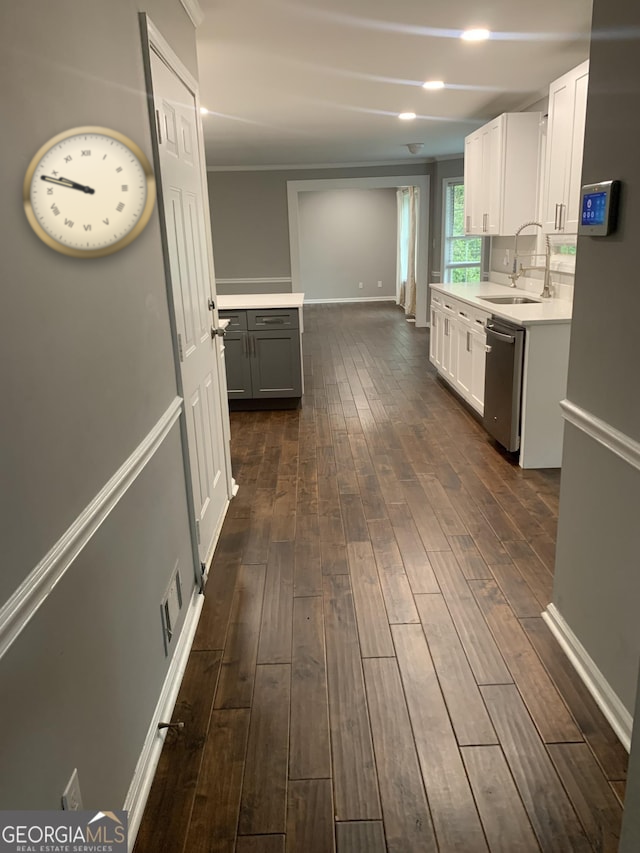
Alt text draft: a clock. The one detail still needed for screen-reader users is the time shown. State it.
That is 9:48
